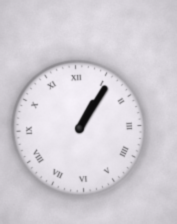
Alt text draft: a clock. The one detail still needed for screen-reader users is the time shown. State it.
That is 1:06
